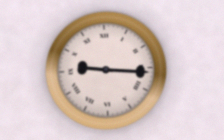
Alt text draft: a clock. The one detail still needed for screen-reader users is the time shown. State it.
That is 9:16
